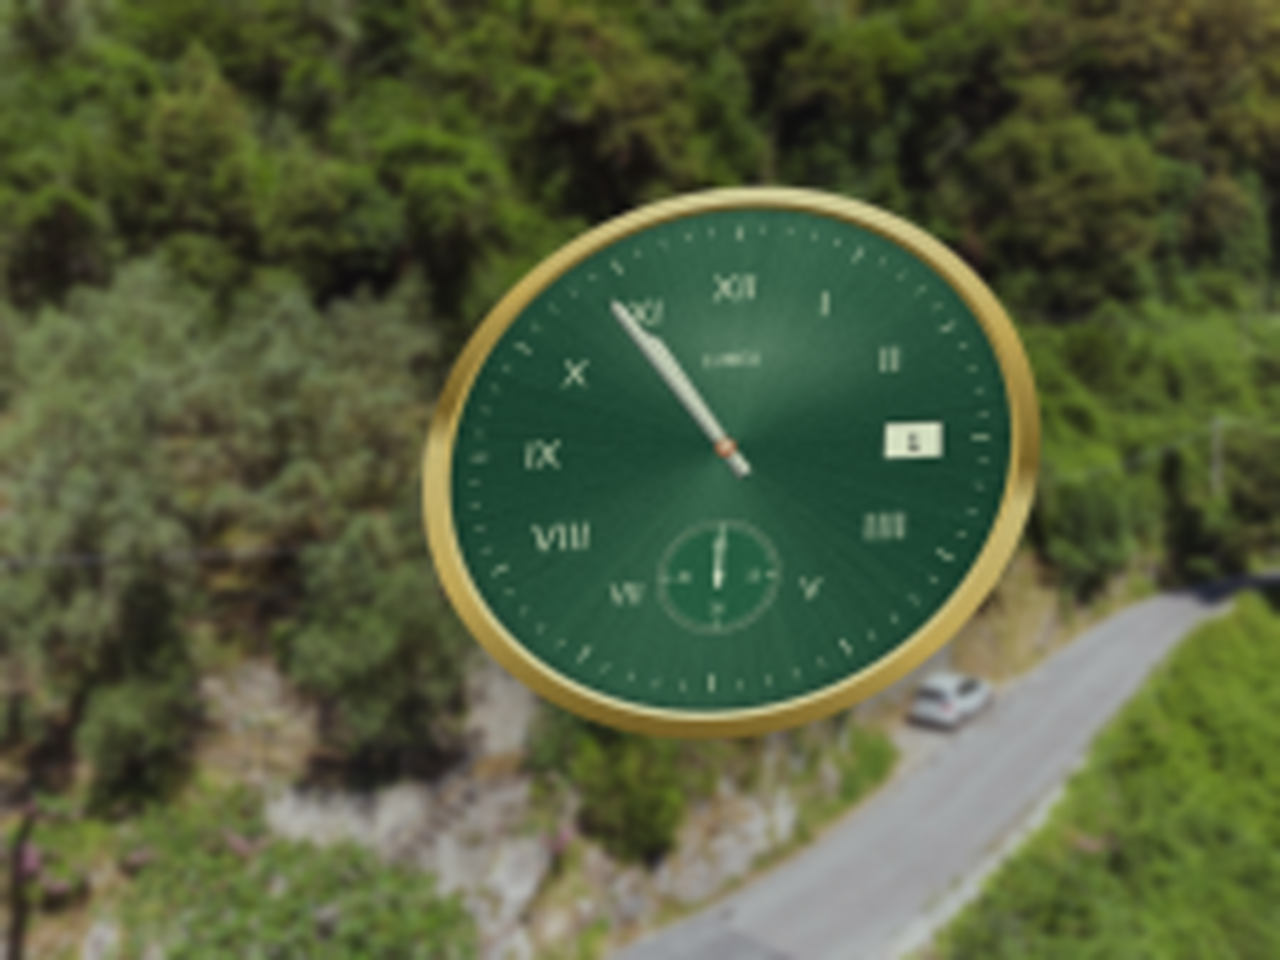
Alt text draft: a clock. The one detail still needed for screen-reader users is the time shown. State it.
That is 10:54
